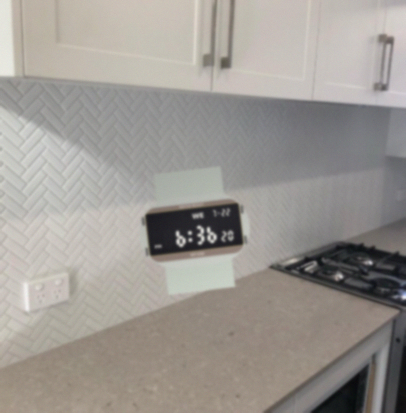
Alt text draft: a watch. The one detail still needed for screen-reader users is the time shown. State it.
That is 6:36
